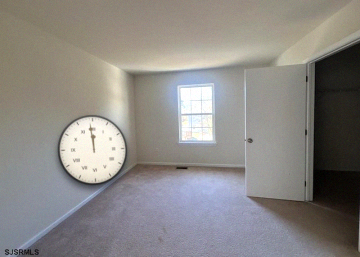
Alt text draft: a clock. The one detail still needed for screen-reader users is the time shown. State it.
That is 11:59
